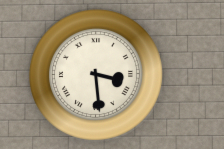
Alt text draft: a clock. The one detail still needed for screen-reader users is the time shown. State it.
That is 3:29
